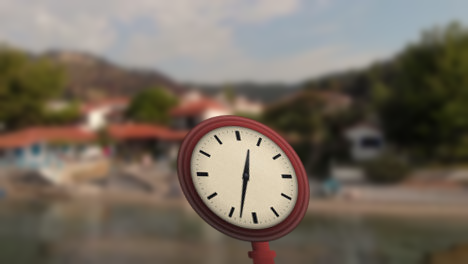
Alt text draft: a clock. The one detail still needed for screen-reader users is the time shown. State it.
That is 12:33
